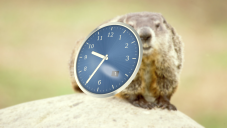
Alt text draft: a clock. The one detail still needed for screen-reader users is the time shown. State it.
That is 9:35
